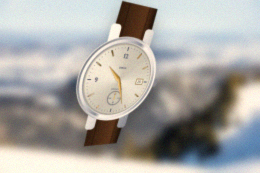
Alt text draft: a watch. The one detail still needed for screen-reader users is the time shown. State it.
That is 10:26
